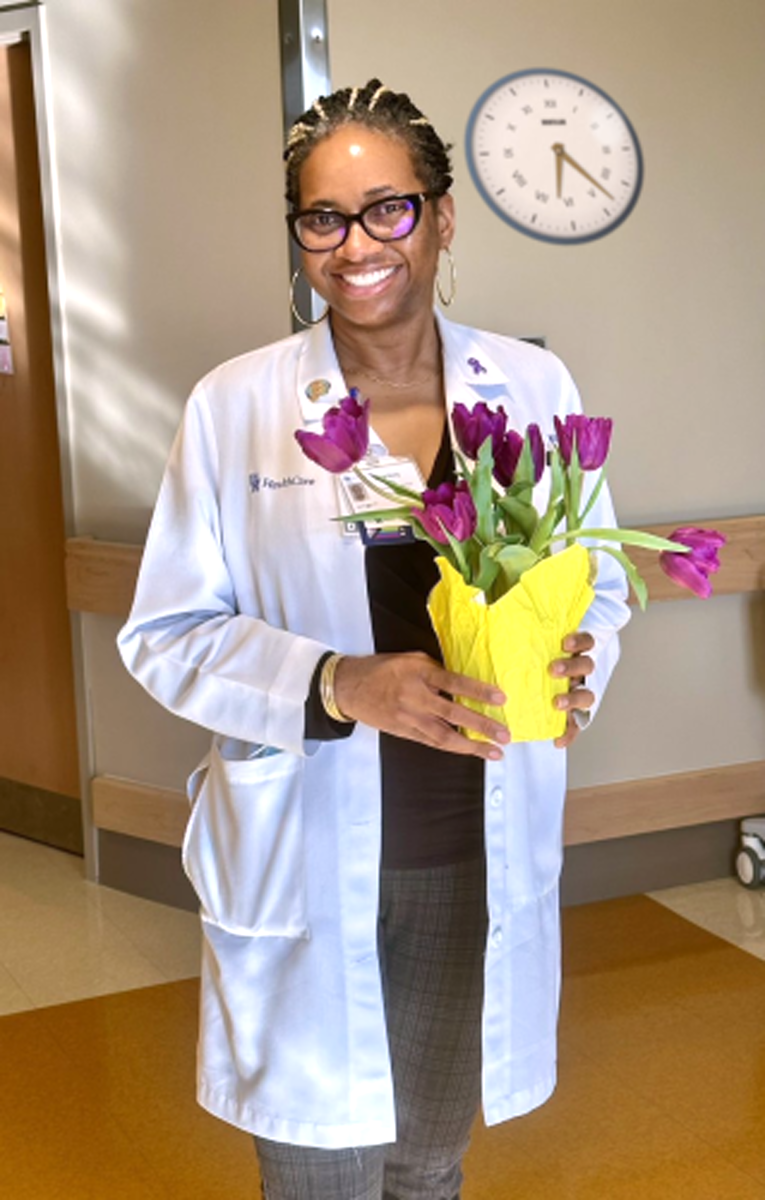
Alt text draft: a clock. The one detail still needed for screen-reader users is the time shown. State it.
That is 6:23
